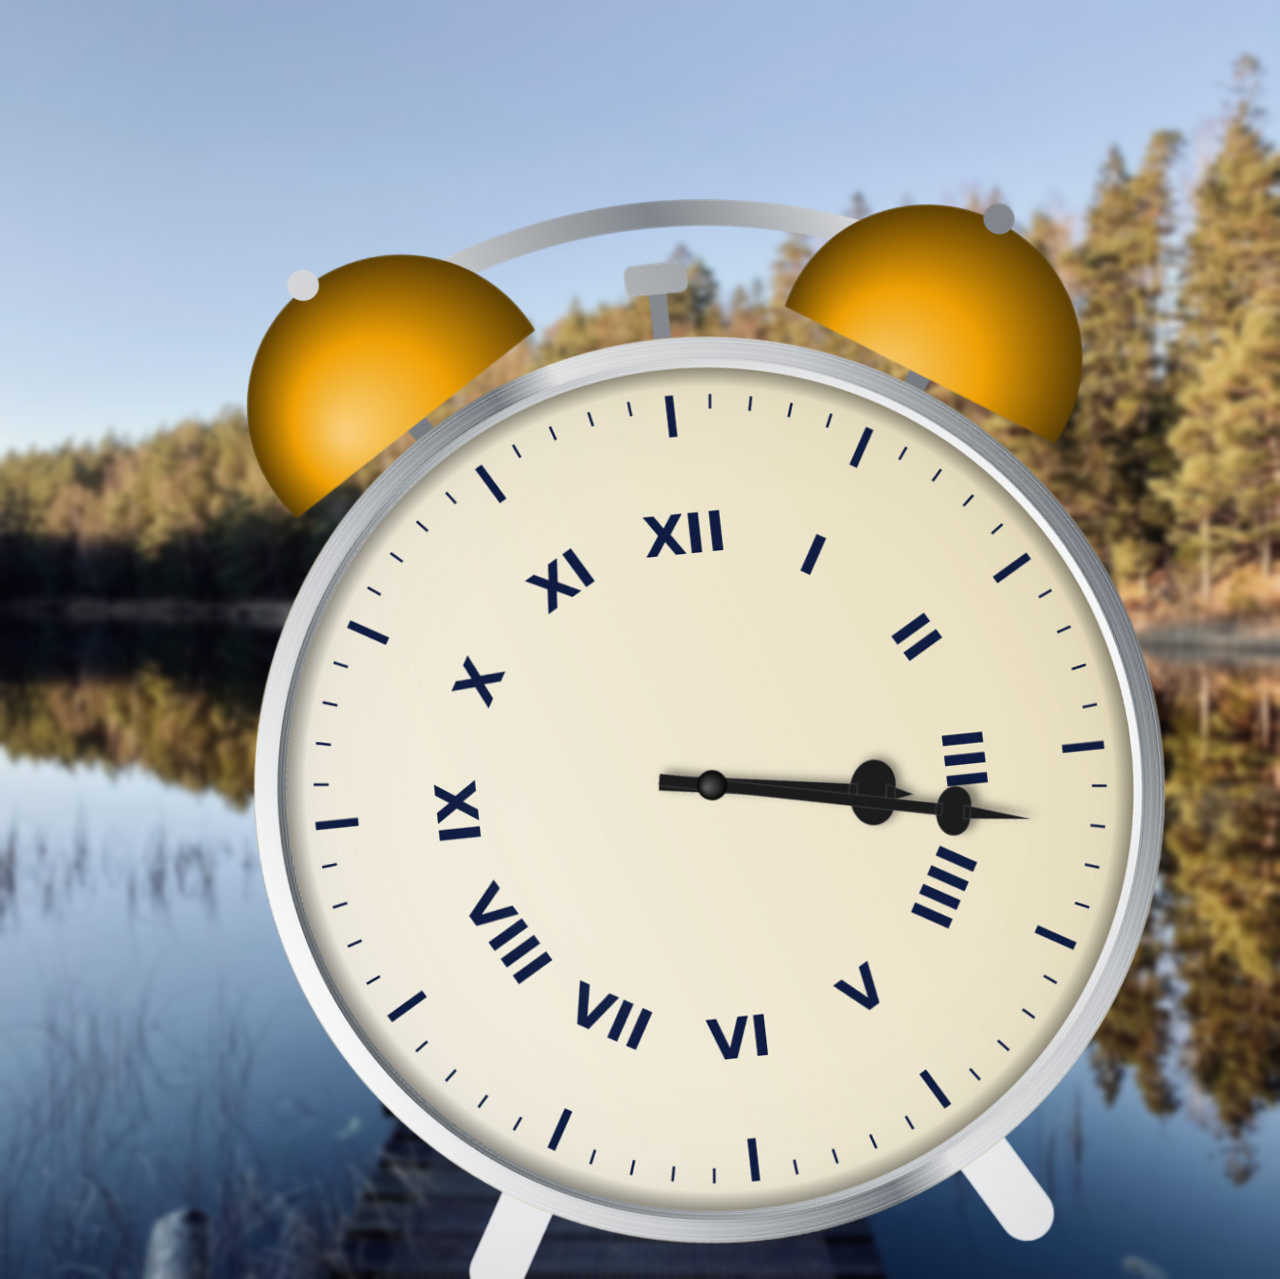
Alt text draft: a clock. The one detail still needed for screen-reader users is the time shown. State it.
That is 3:17
